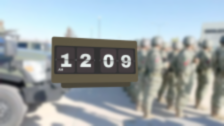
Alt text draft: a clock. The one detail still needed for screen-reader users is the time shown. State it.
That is 12:09
